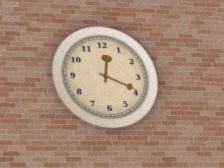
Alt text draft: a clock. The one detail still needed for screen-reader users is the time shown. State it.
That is 12:19
